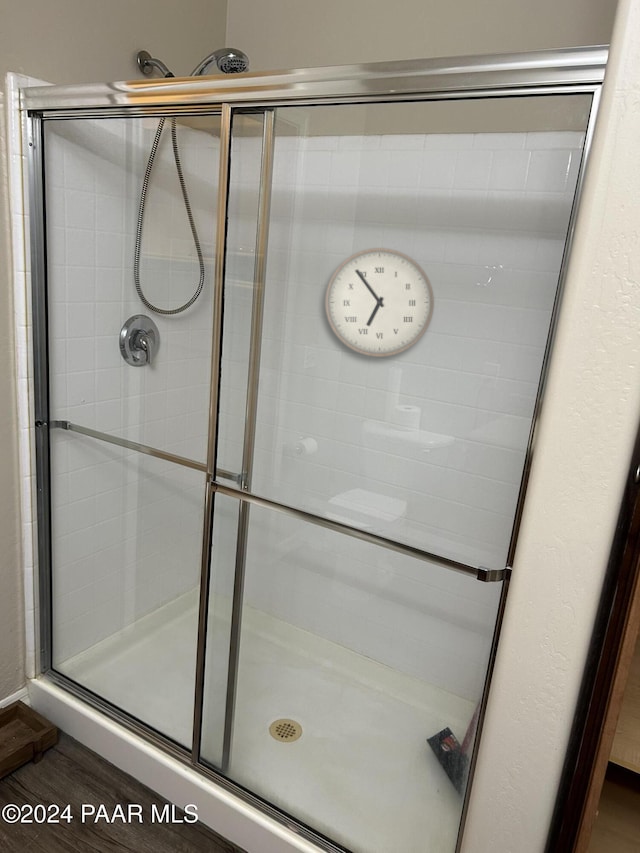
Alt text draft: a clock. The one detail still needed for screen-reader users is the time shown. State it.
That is 6:54
